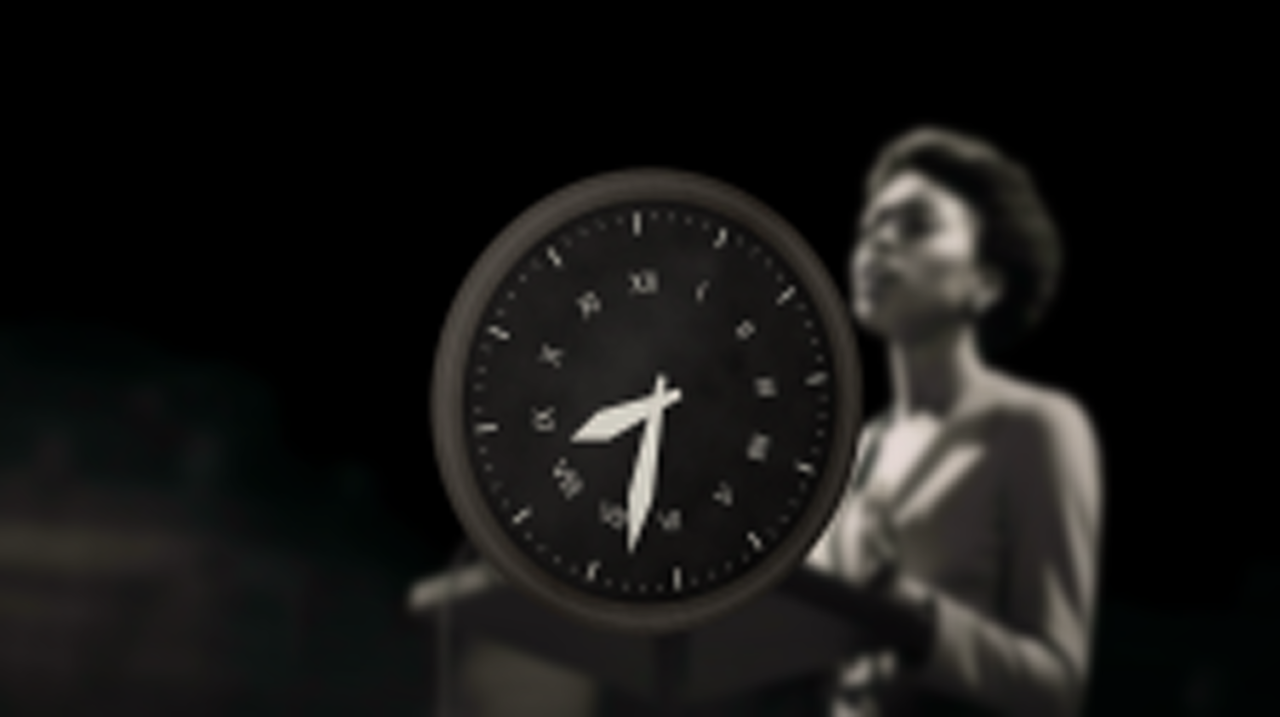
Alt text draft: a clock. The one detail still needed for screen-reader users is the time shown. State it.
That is 8:33
